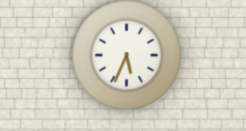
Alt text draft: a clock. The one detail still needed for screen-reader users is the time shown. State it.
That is 5:34
